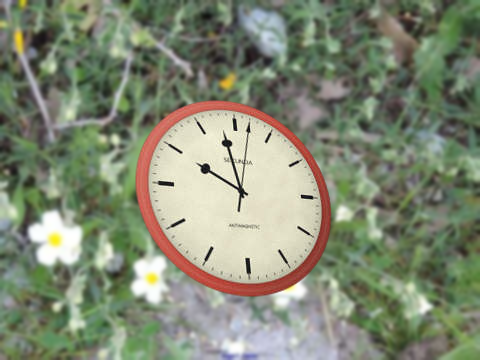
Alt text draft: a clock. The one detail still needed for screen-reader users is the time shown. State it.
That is 9:58:02
